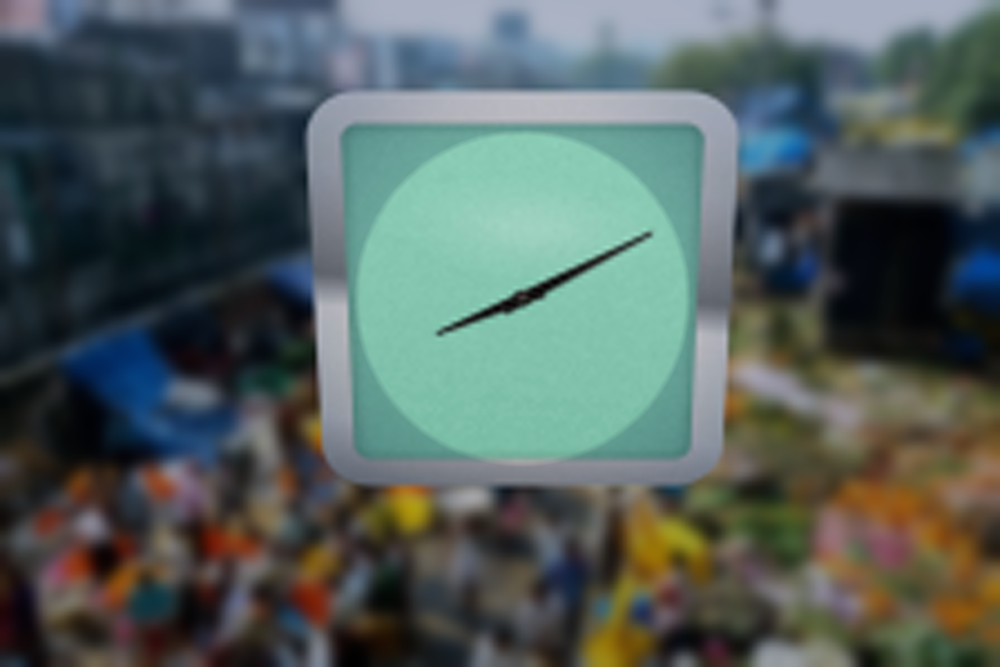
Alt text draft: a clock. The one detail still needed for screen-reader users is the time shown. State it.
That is 8:10
